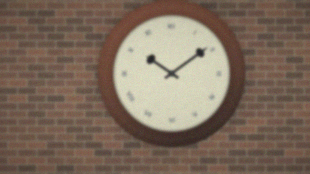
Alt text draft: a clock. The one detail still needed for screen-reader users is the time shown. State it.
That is 10:09
